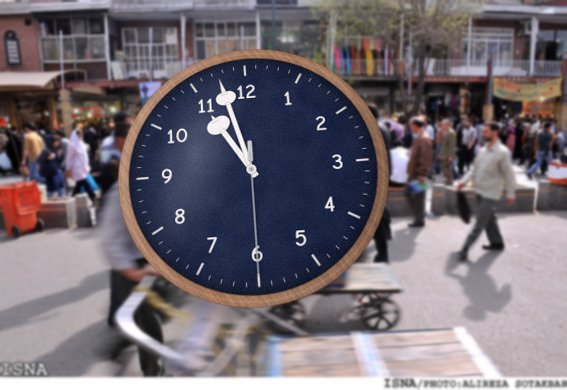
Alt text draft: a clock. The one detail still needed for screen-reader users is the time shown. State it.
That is 10:57:30
